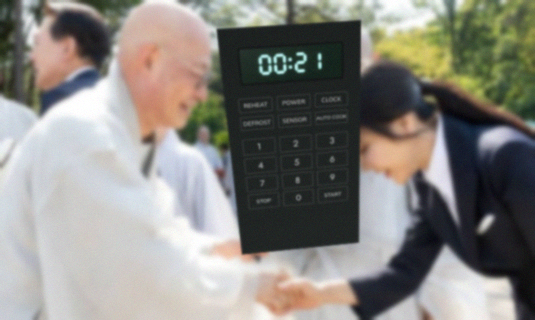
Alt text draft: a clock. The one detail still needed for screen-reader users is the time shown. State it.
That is 0:21
